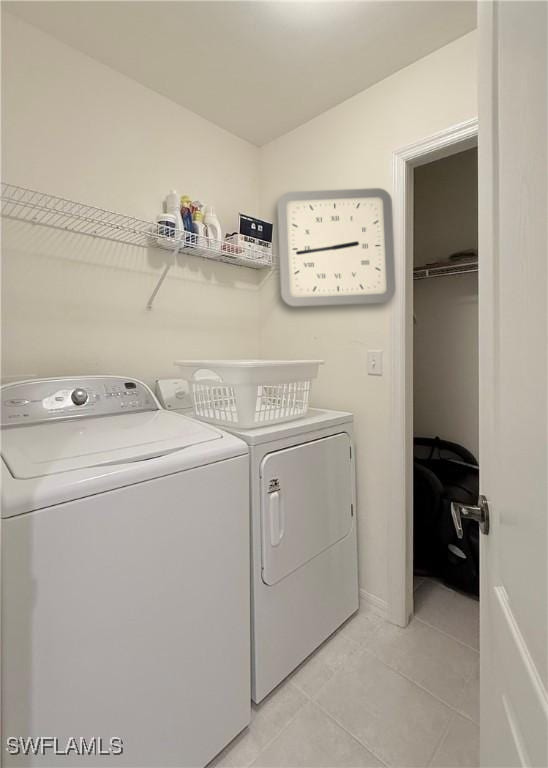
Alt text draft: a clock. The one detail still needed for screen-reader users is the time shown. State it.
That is 2:44
